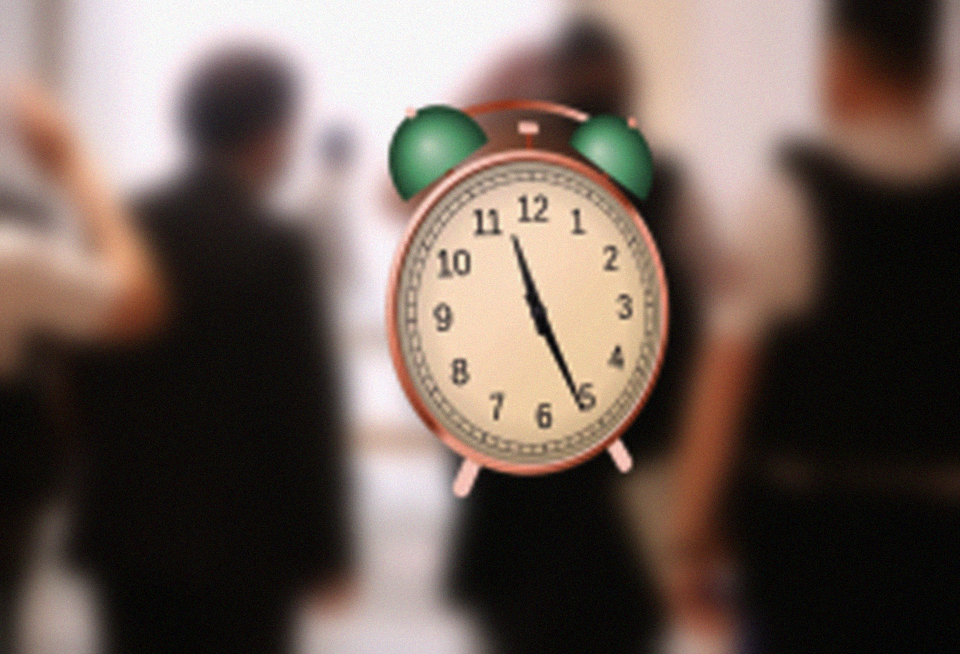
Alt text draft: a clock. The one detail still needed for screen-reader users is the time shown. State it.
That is 11:26
